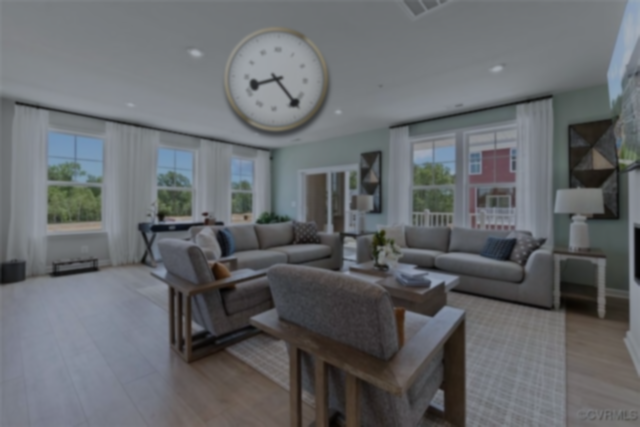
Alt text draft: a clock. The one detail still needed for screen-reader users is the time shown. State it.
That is 8:23
